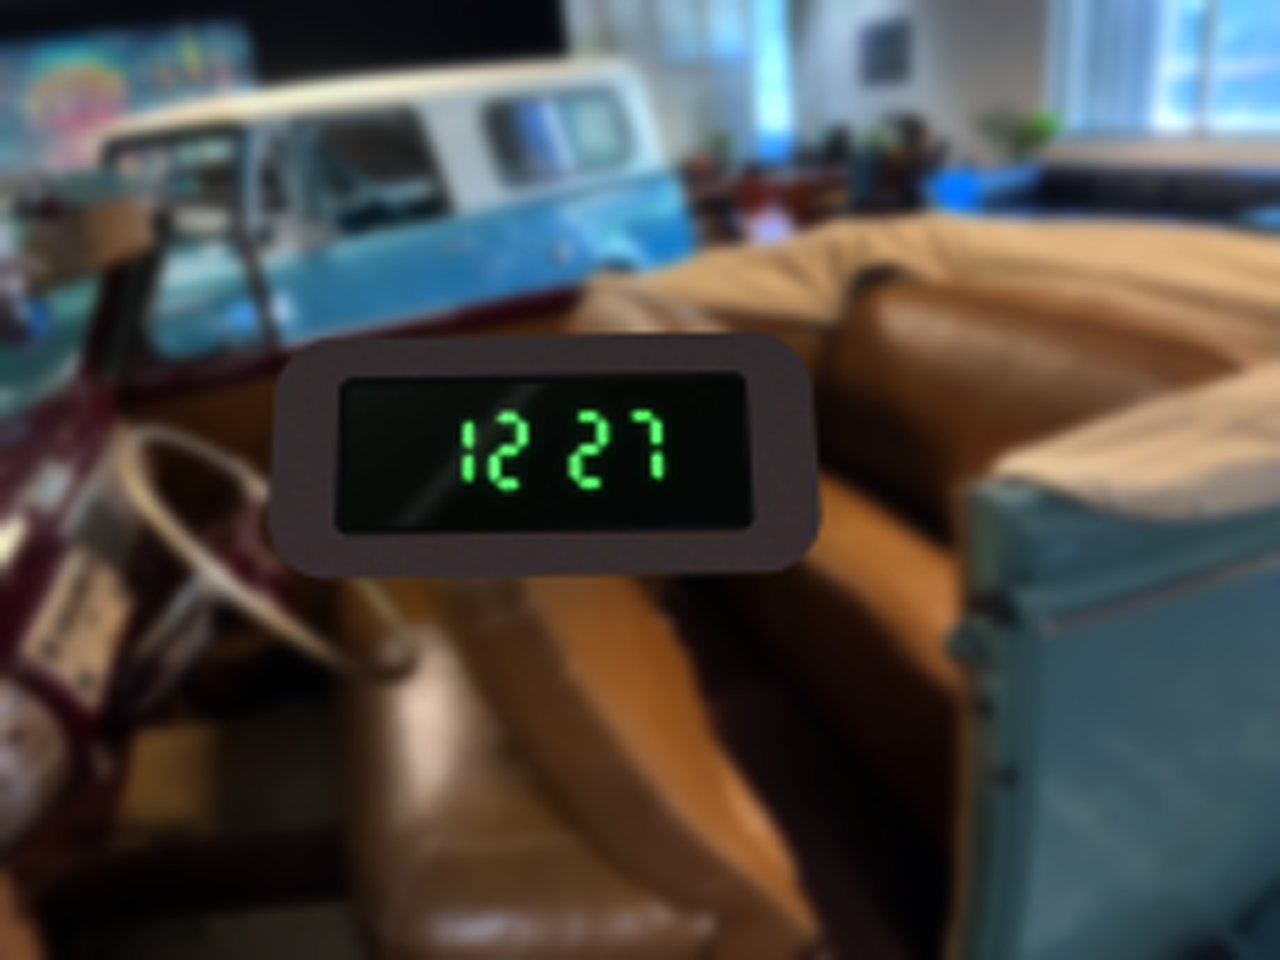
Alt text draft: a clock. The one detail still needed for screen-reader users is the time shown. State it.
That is 12:27
